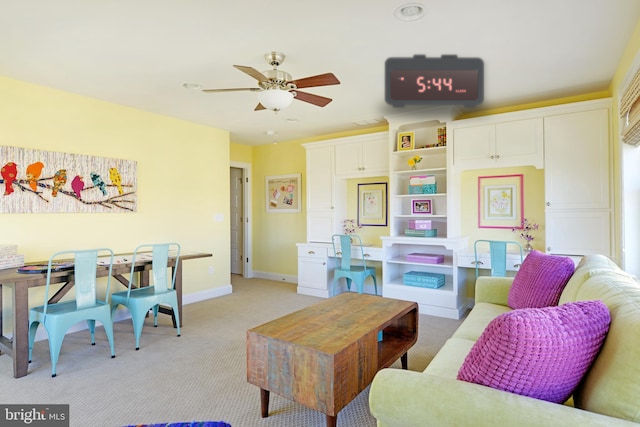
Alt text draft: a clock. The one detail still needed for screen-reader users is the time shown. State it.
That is 5:44
